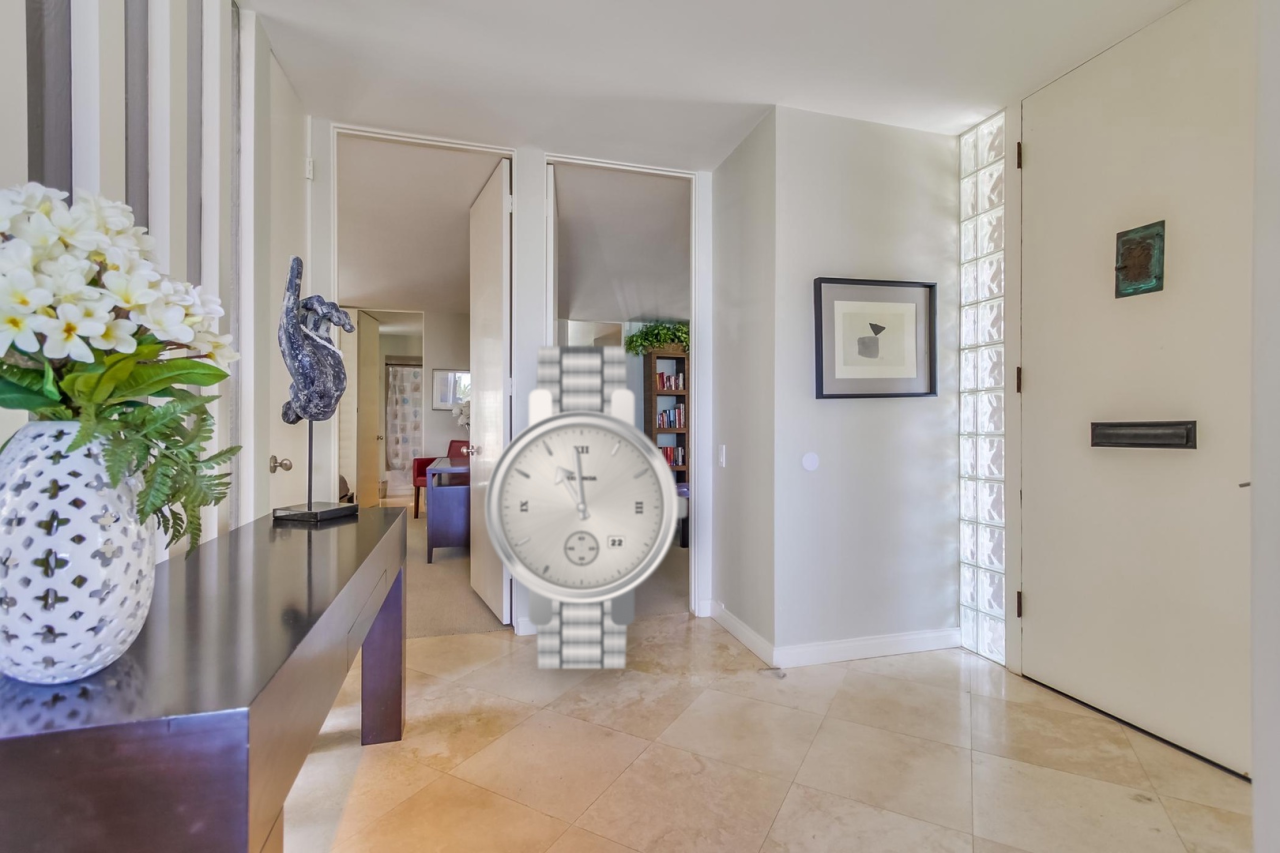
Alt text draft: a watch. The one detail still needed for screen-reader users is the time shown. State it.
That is 10:59
